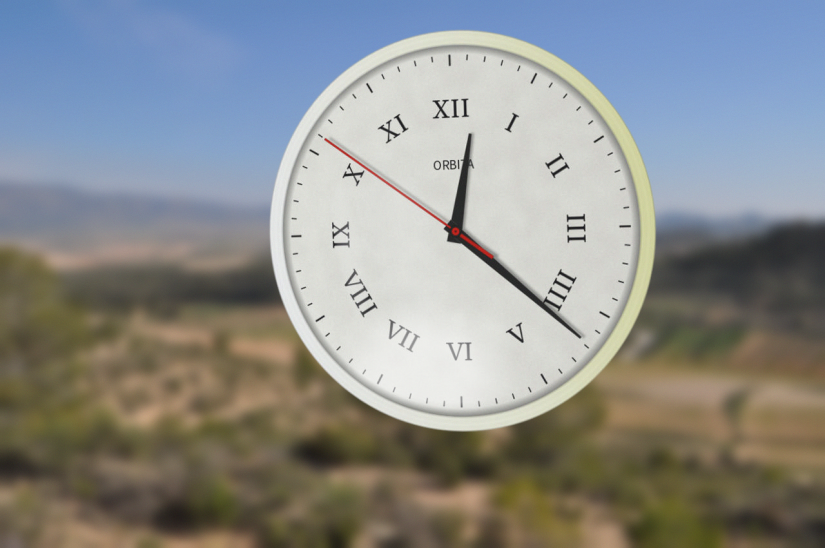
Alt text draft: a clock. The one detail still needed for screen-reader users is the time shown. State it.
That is 12:21:51
